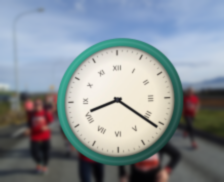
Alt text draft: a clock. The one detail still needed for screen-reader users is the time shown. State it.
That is 8:21
